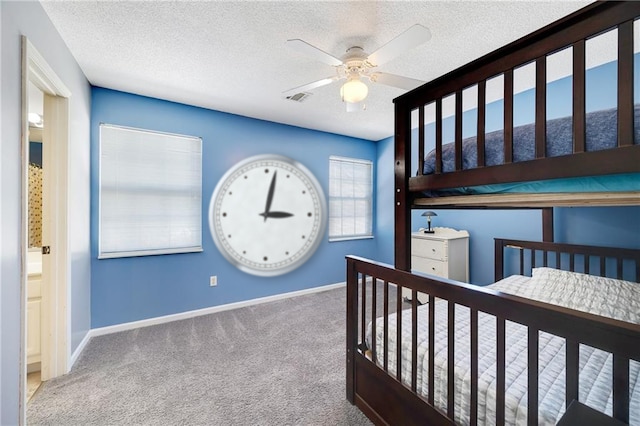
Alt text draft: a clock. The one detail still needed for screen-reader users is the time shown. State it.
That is 3:02
